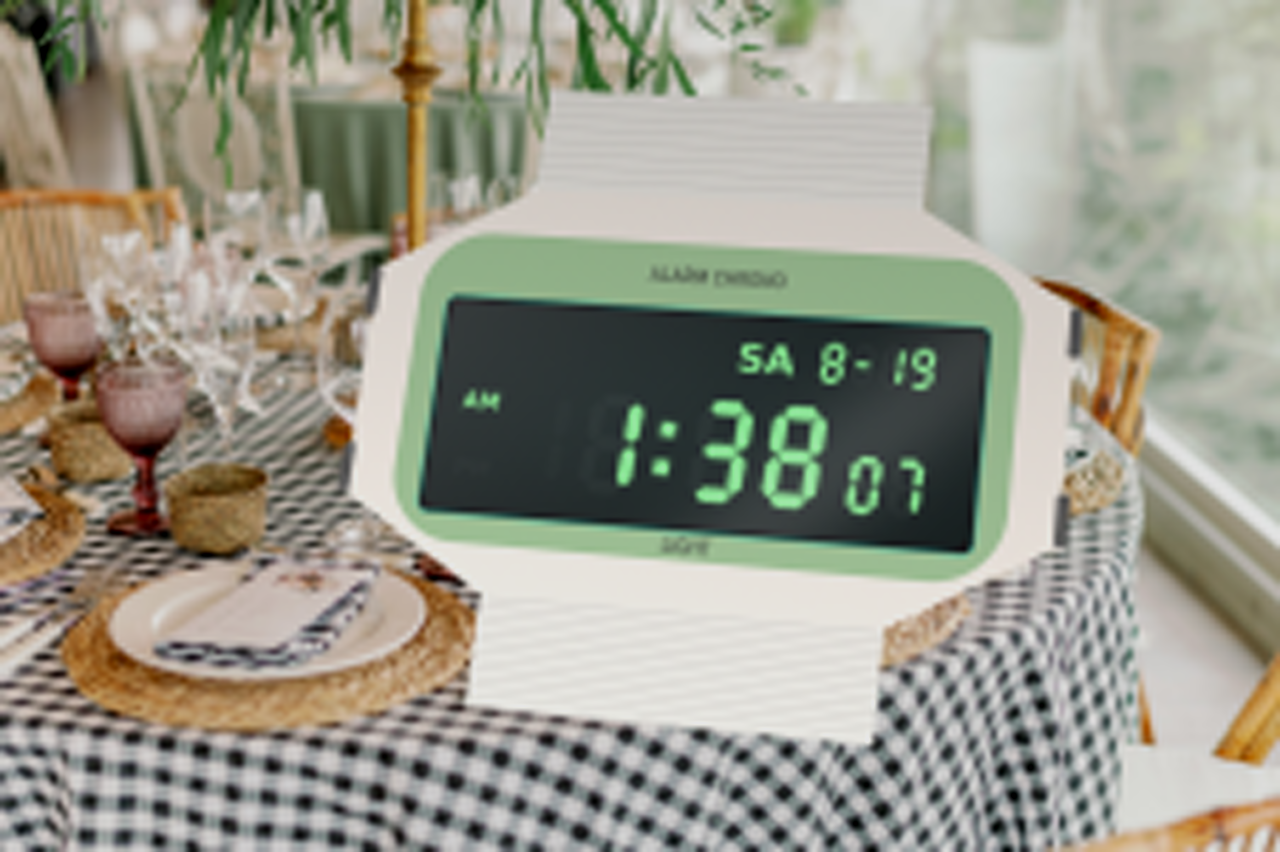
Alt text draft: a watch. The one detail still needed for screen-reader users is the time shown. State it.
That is 1:38:07
